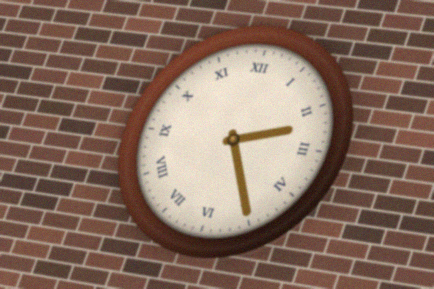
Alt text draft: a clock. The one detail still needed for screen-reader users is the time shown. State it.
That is 2:25
